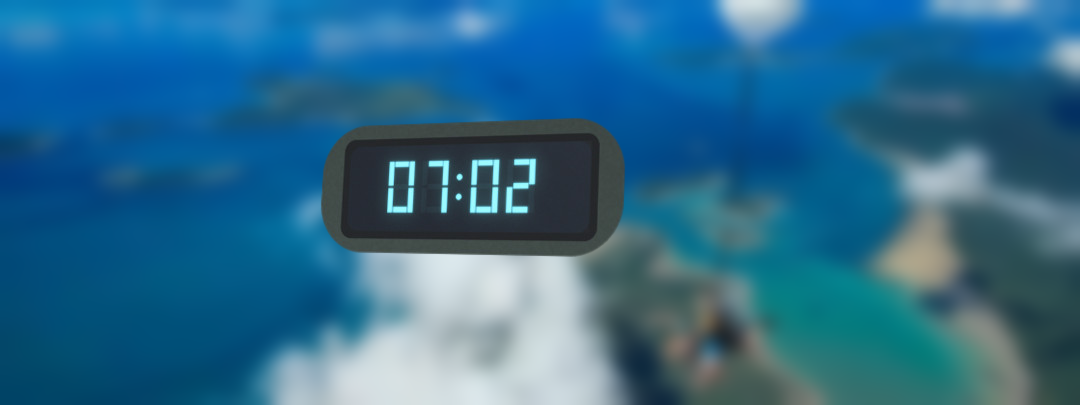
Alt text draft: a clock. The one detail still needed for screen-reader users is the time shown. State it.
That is 7:02
